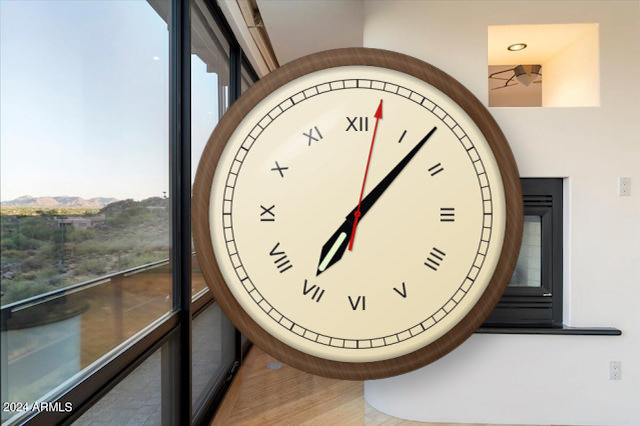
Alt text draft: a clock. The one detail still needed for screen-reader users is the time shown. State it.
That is 7:07:02
